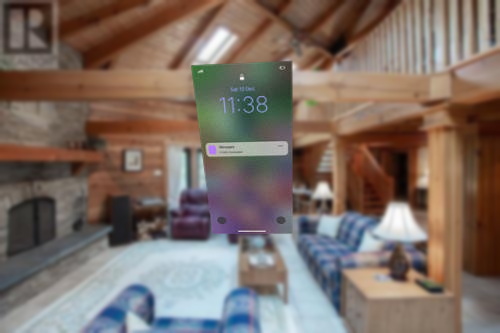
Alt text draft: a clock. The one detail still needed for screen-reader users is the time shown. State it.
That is 11:38
